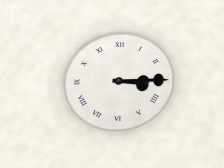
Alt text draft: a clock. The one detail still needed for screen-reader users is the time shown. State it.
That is 3:15
